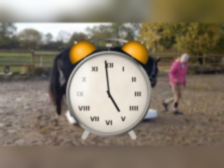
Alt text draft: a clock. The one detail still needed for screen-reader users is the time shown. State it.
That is 4:59
